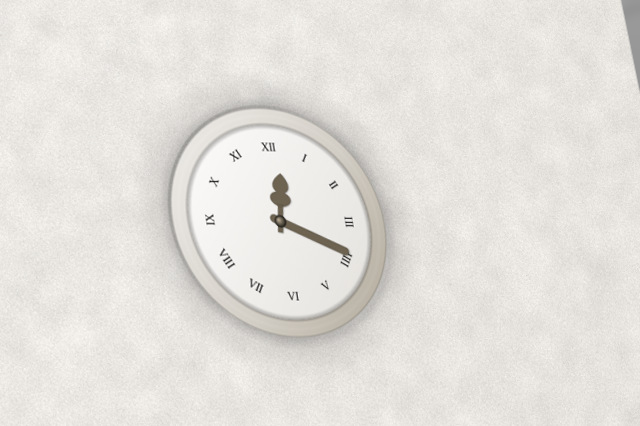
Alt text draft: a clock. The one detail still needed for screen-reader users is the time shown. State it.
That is 12:19
